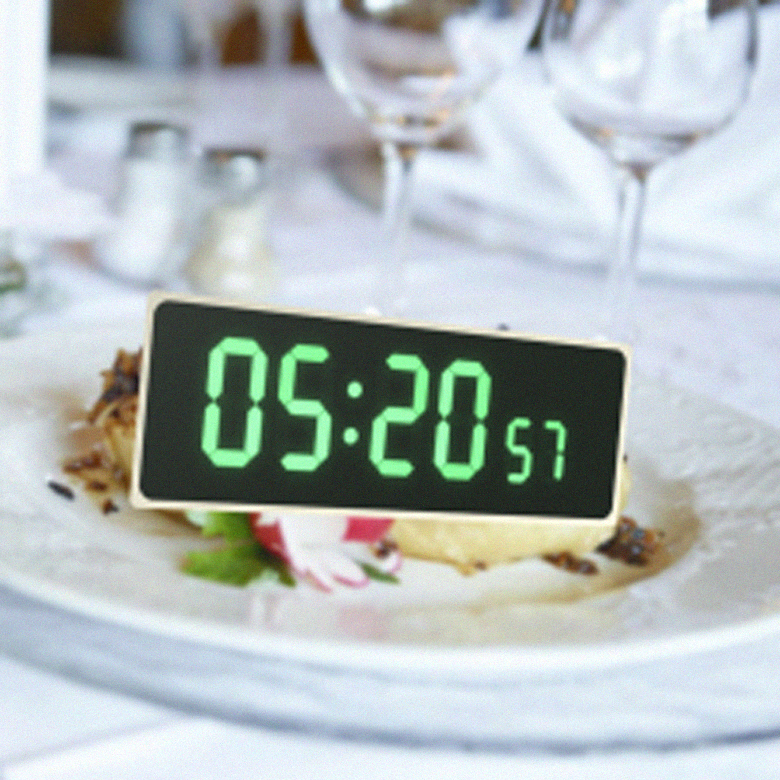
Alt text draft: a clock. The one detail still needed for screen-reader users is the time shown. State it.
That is 5:20:57
